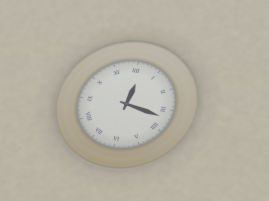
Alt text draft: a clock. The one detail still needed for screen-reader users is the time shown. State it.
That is 12:17
